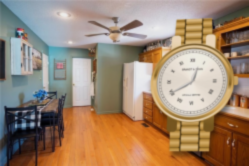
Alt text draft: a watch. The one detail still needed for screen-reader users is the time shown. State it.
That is 12:40
